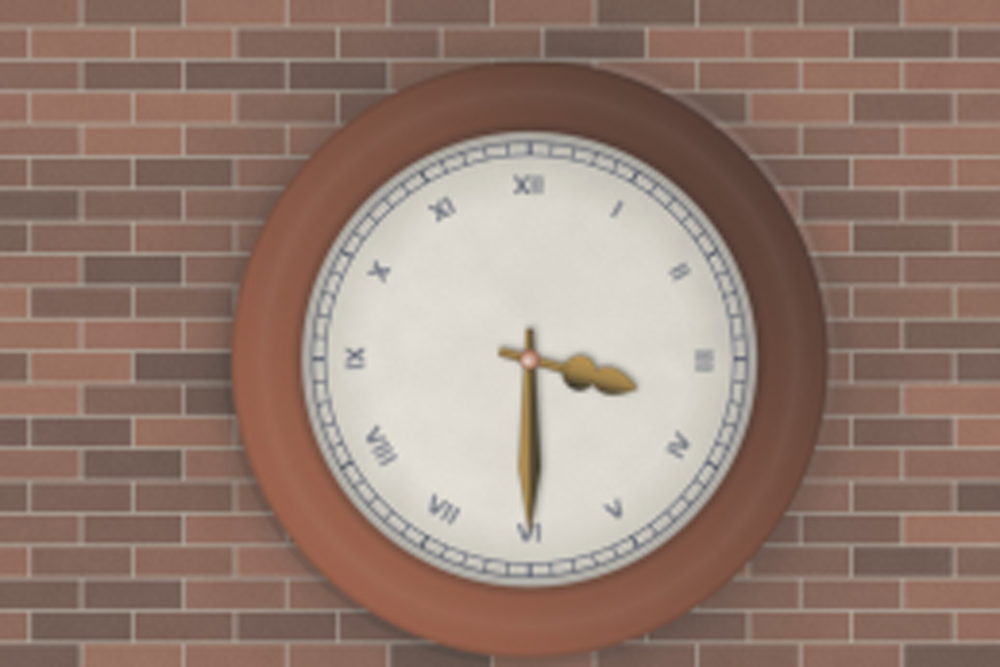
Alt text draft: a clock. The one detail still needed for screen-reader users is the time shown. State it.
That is 3:30
